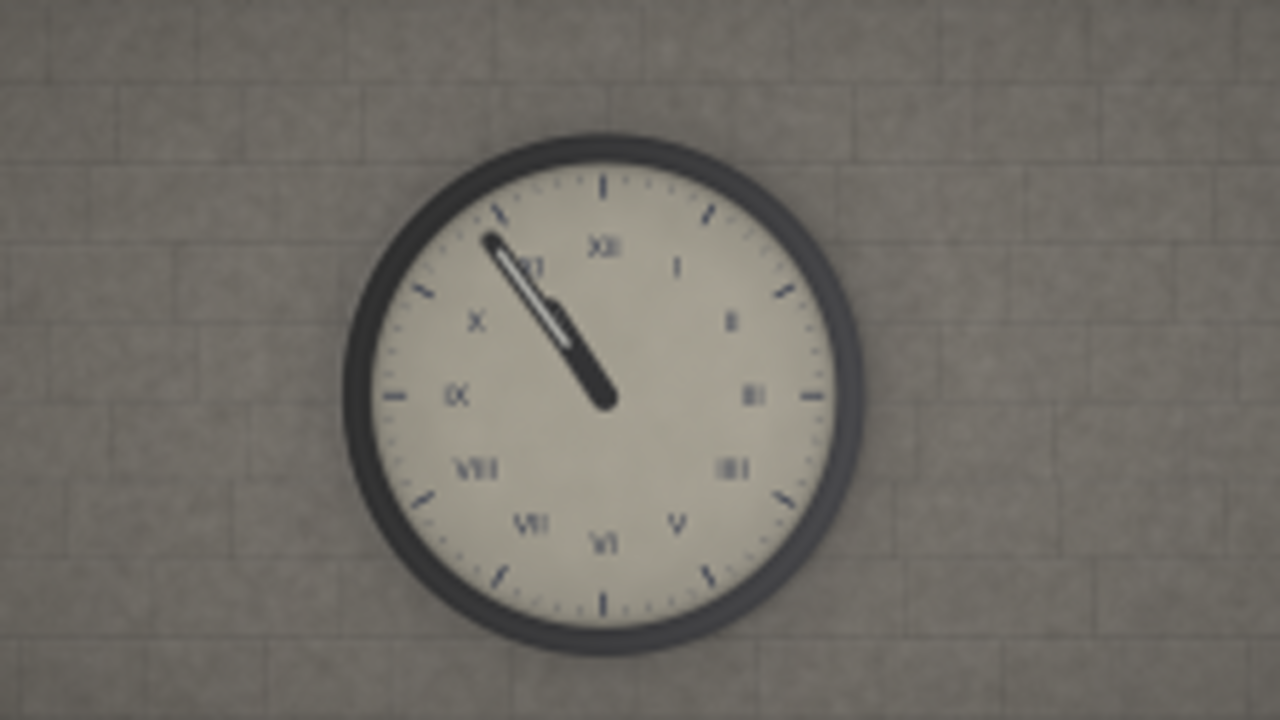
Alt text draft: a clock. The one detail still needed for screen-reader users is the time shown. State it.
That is 10:54
